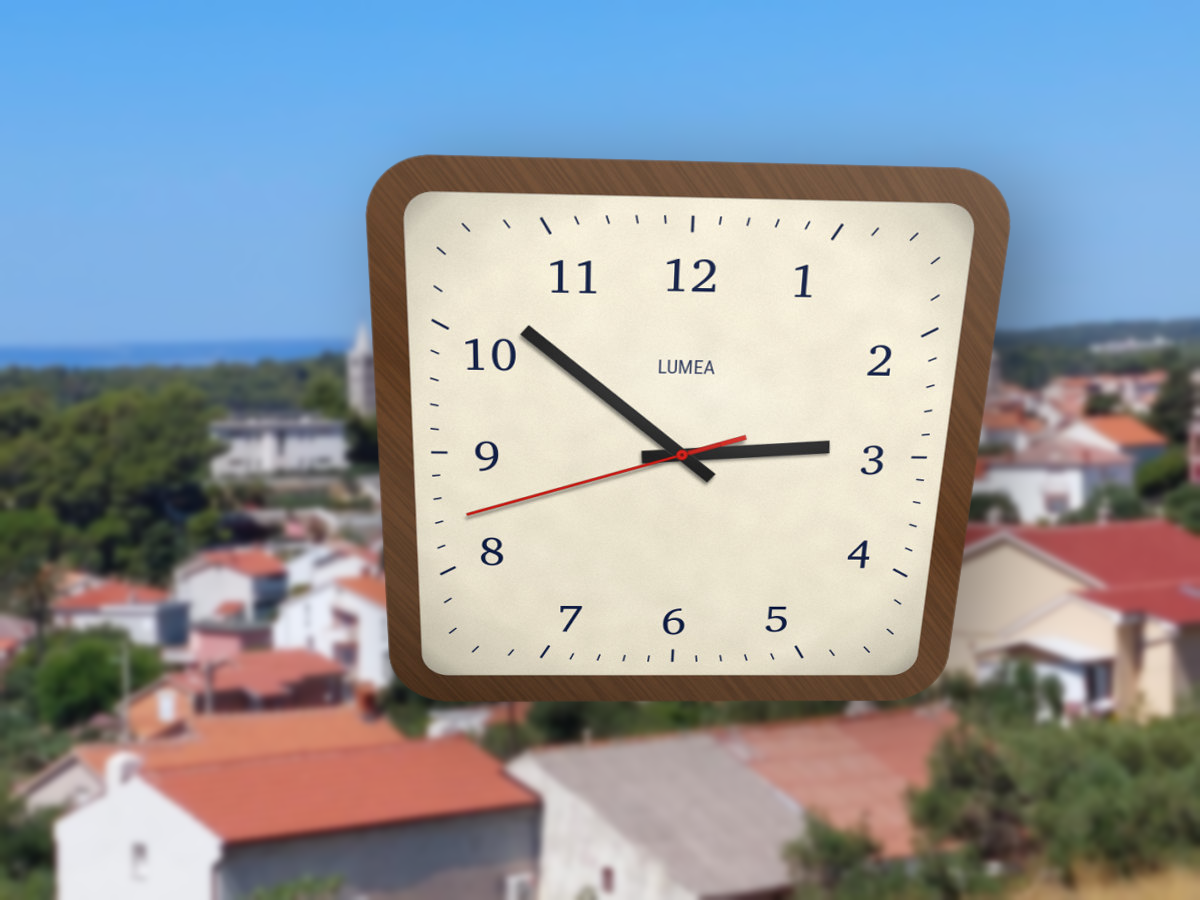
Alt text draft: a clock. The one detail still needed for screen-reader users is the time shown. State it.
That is 2:51:42
